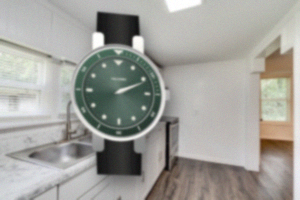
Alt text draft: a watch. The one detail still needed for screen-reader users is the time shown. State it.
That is 2:11
